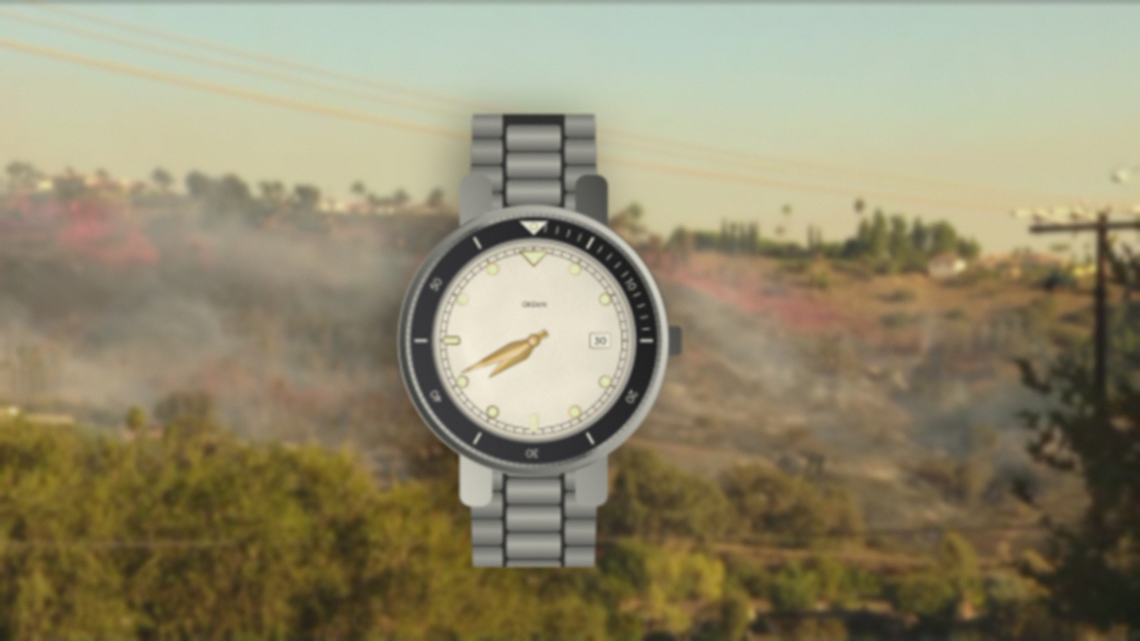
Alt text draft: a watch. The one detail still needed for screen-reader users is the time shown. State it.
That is 7:41
